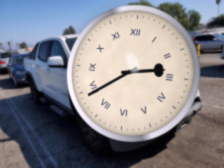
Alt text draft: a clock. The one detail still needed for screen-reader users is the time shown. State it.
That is 2:39
